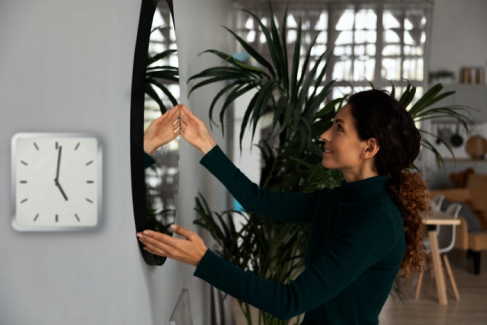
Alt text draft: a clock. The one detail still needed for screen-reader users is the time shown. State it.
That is 5:01
